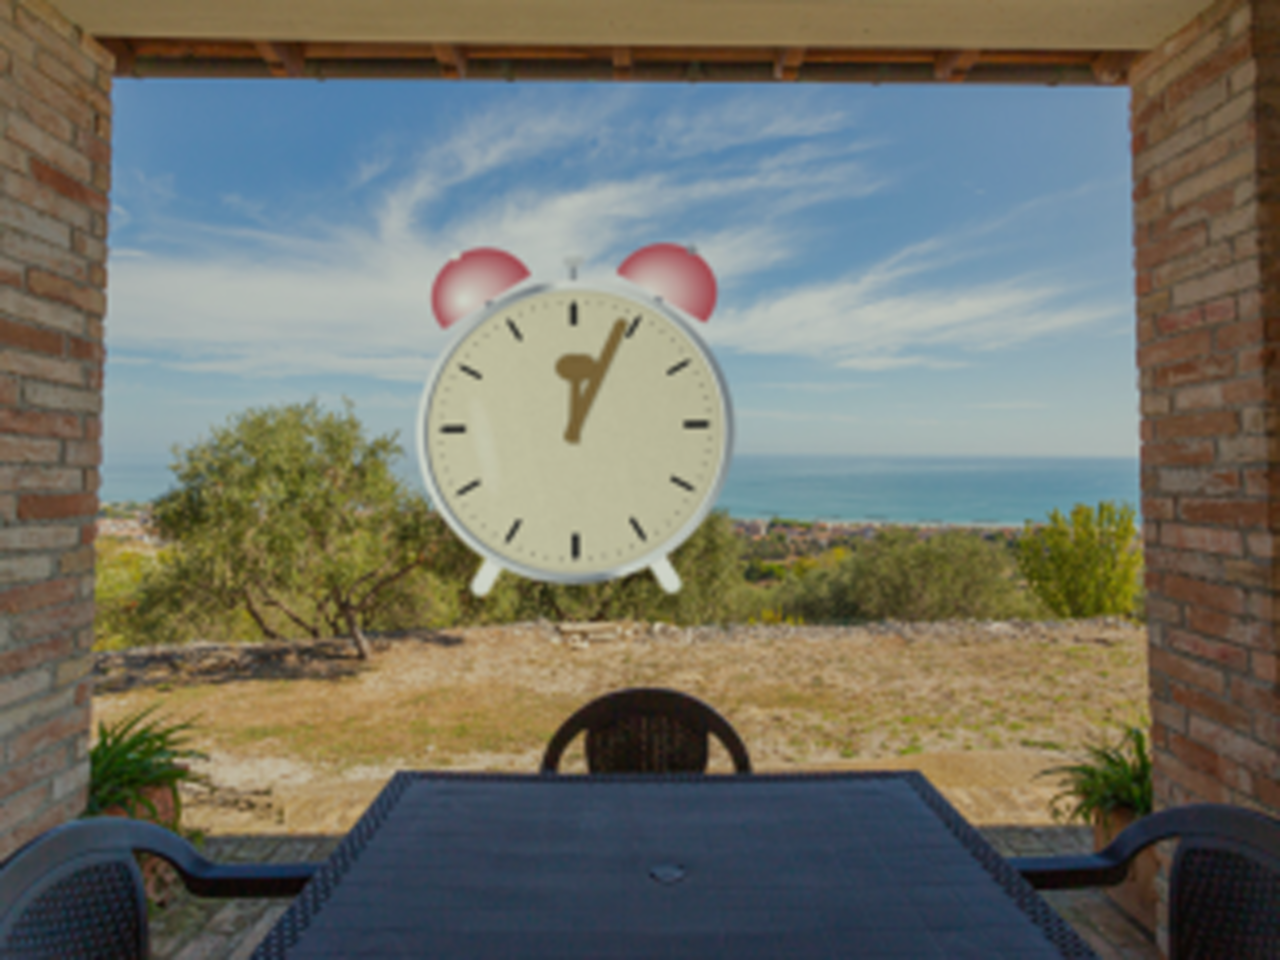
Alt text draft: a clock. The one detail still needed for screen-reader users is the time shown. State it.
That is 12:04
